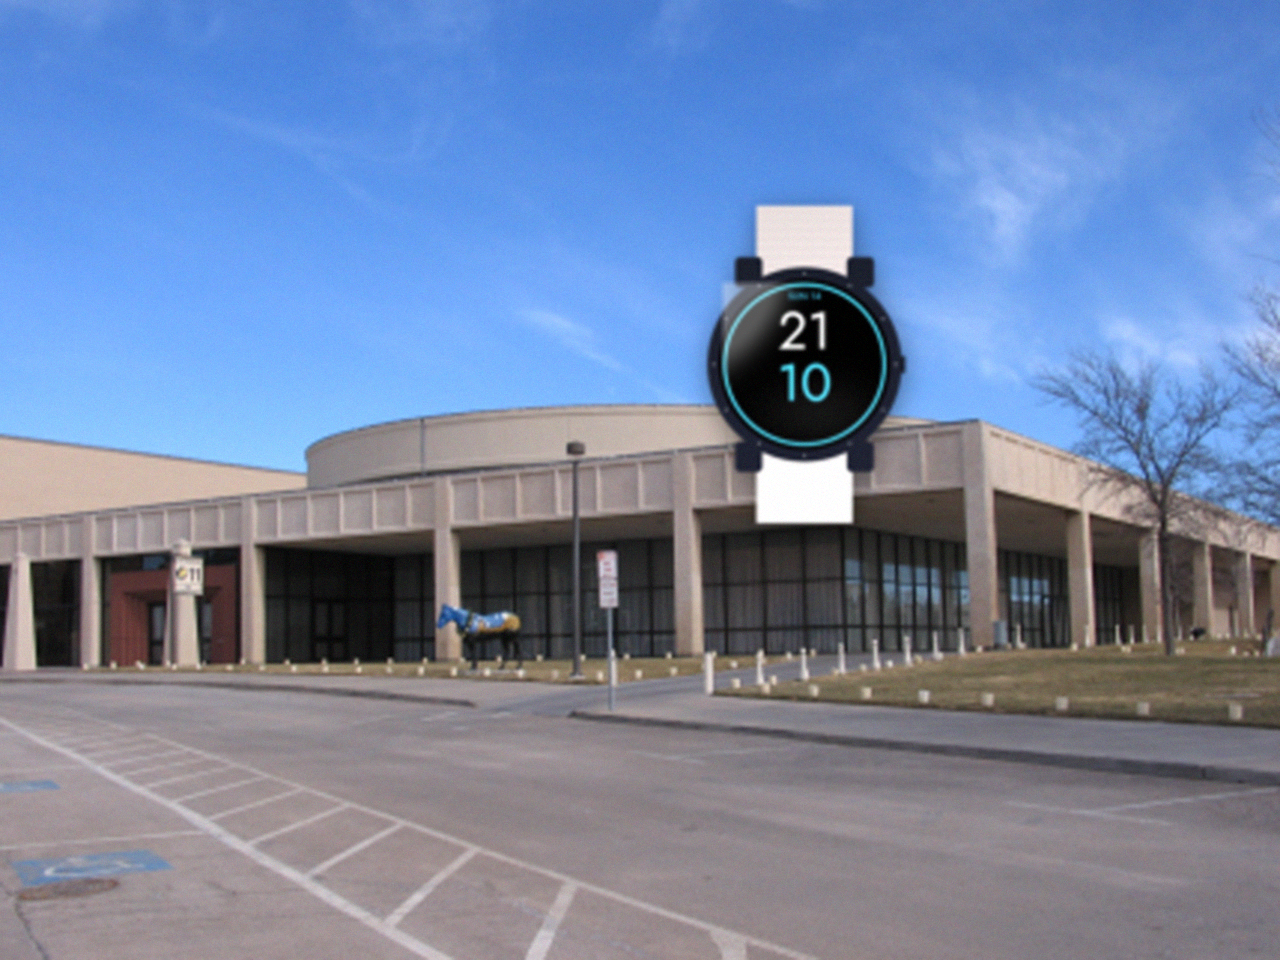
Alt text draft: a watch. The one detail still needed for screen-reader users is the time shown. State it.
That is 21:10
